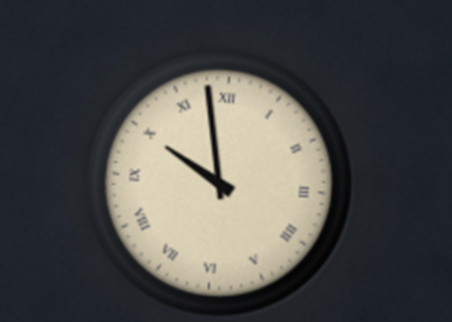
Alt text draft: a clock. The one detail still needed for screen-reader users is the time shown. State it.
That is 9:58
